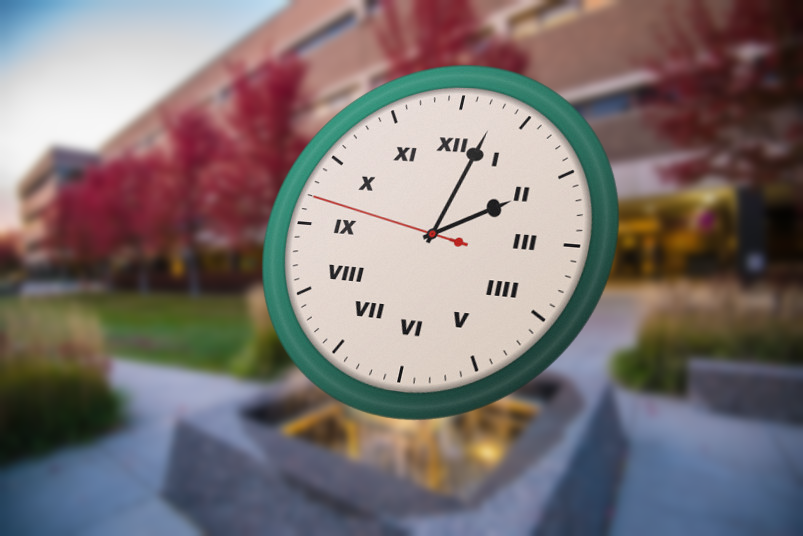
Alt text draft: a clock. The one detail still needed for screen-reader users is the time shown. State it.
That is 2:02:47
